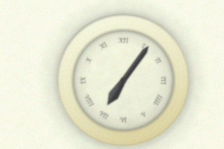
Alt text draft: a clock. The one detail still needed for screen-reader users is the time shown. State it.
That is 7:06
